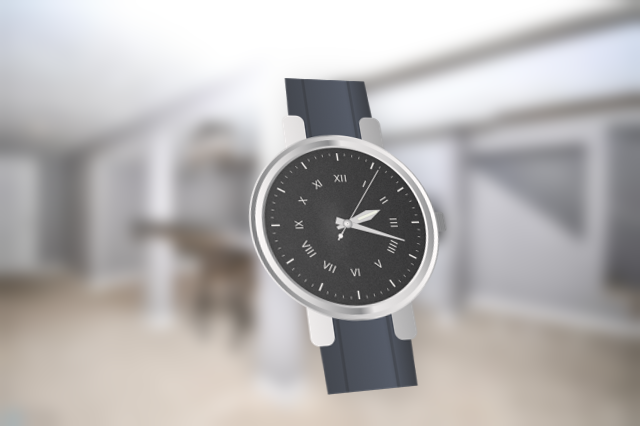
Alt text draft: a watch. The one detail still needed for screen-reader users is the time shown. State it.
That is 2:18:06
